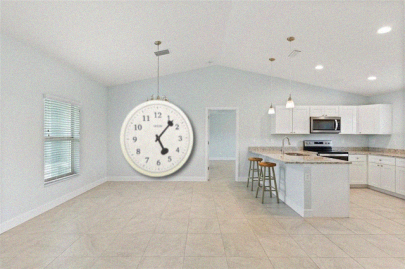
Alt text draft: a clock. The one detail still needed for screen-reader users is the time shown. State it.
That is 5:07
